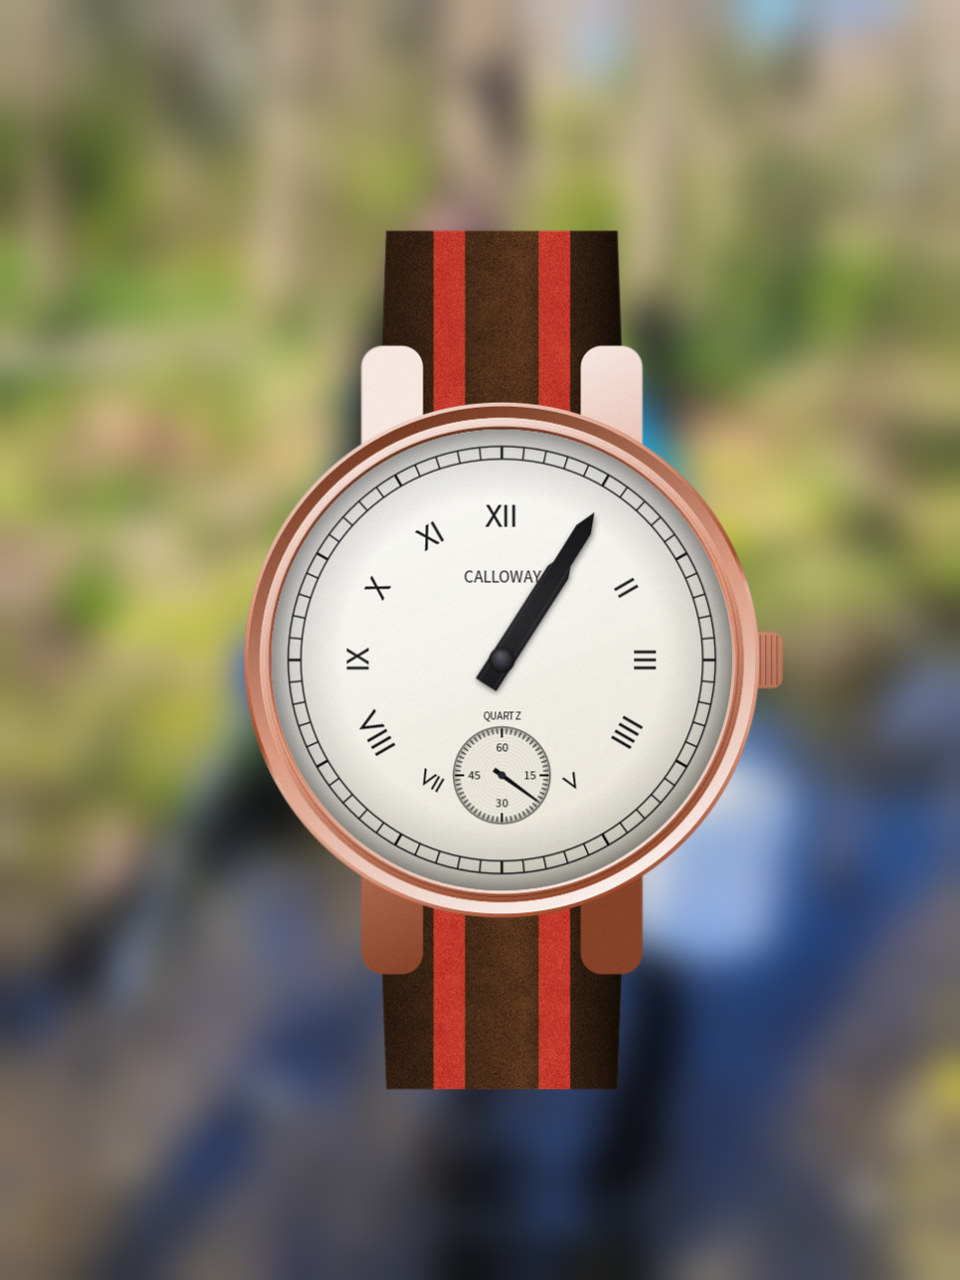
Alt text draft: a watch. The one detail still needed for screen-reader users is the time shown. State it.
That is 1:05:21
